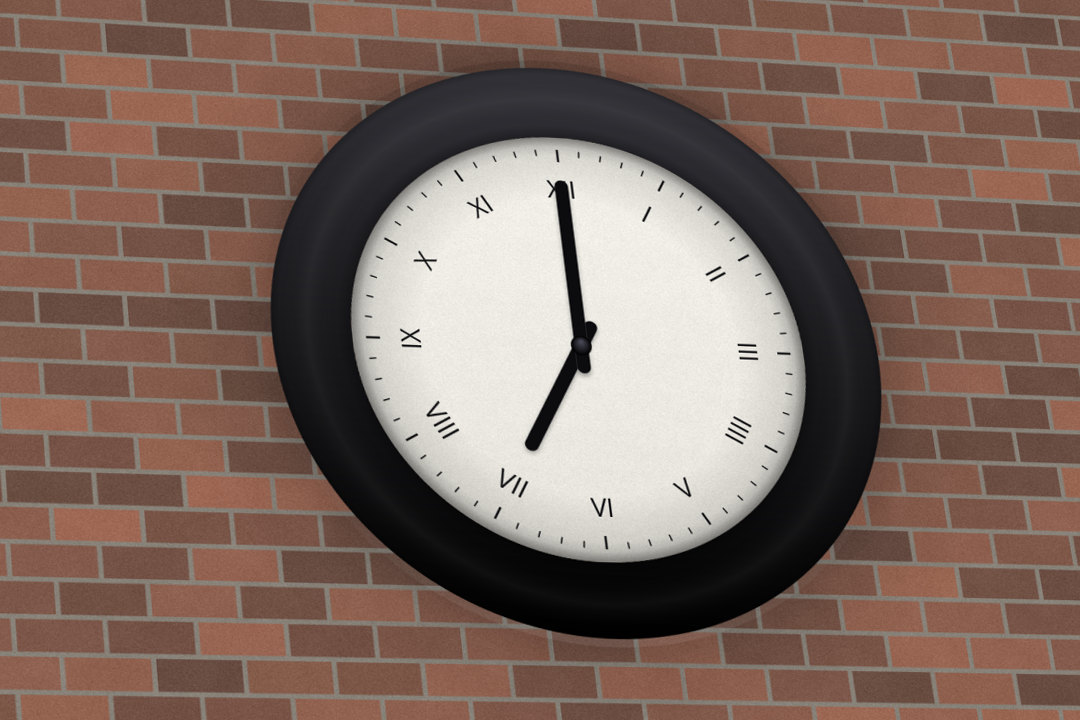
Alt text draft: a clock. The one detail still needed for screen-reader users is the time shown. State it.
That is 7:00
